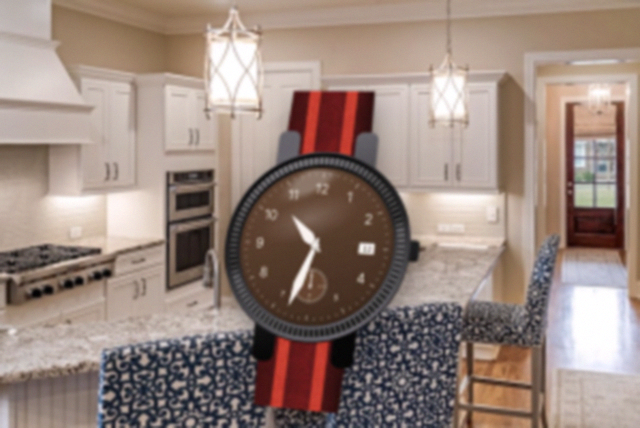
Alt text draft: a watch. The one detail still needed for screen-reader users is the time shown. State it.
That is 10:33
